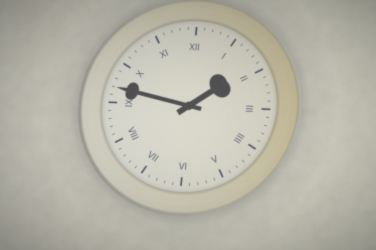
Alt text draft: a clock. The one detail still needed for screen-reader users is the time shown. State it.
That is 1:47
